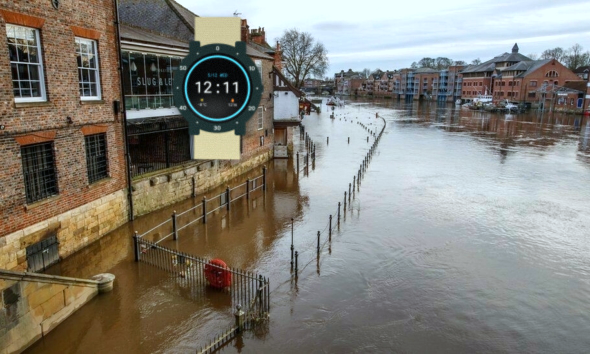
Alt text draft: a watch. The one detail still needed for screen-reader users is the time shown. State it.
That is 12:11
